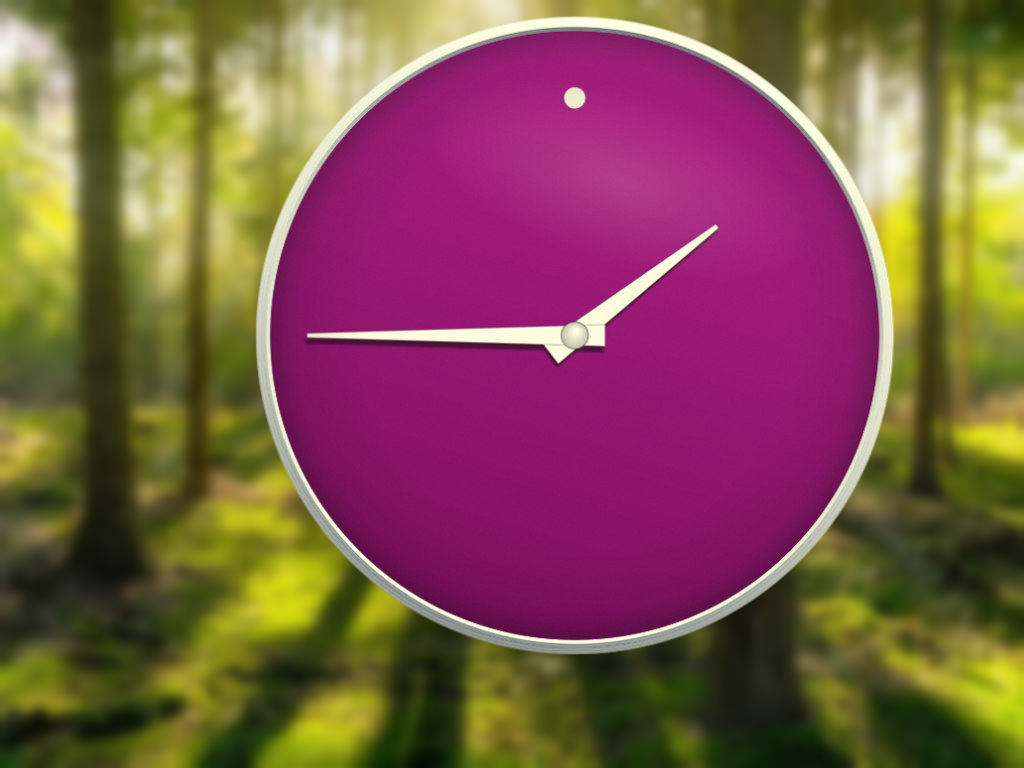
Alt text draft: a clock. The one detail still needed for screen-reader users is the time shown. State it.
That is 1:45
